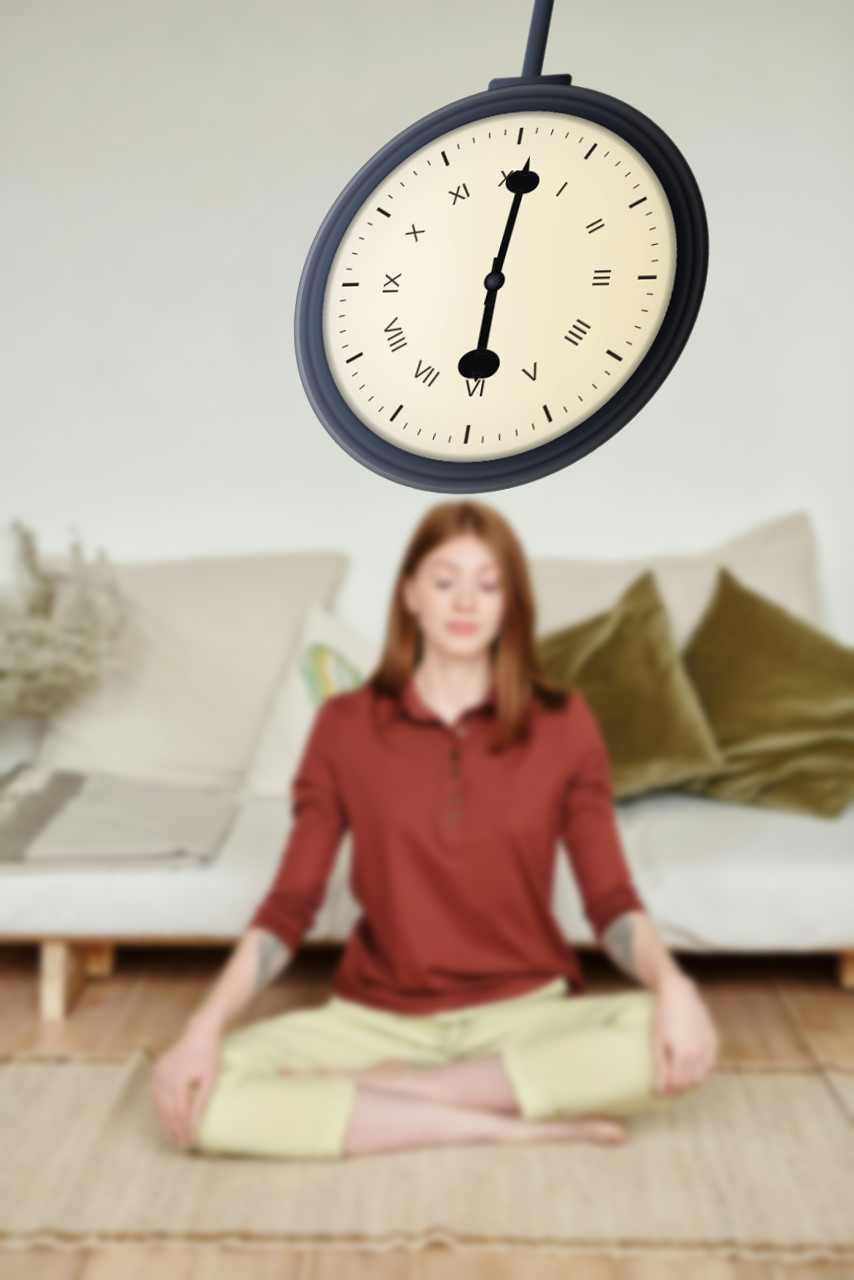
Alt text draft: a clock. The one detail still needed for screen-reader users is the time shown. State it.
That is 6:01
